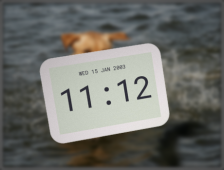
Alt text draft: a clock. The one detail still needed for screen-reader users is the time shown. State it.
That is 11:12
